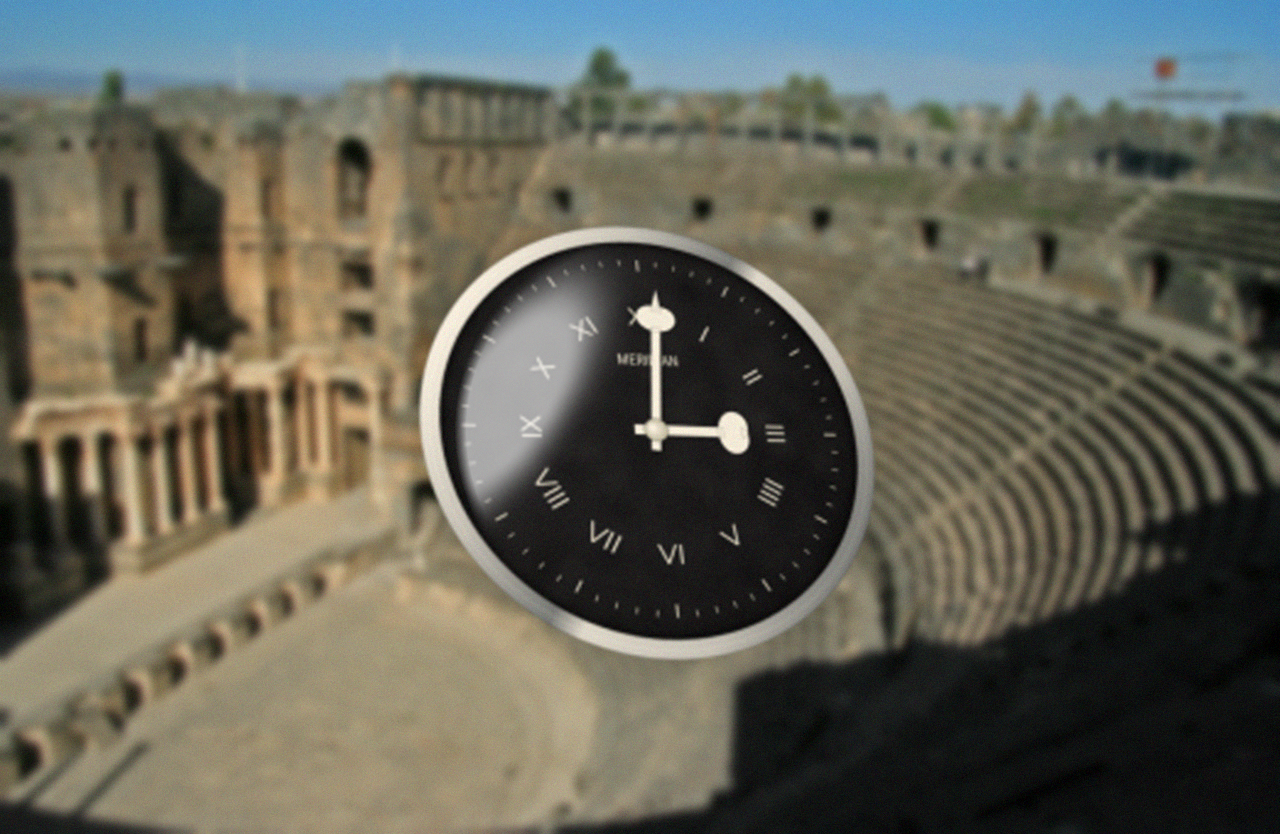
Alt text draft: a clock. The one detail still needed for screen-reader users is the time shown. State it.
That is 3:01
